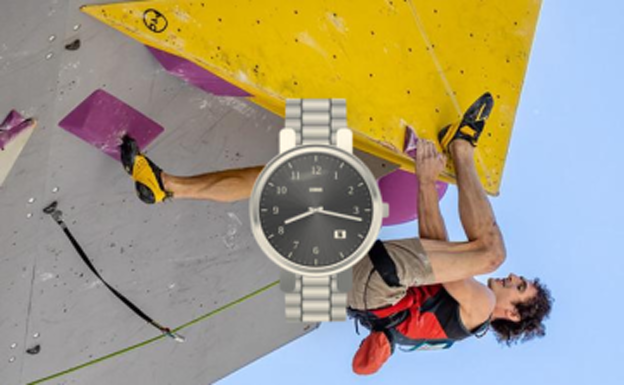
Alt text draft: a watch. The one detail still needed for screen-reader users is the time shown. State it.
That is 8:17
